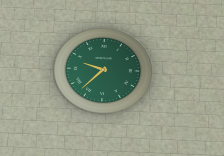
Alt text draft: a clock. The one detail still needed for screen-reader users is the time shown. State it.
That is 9:37
